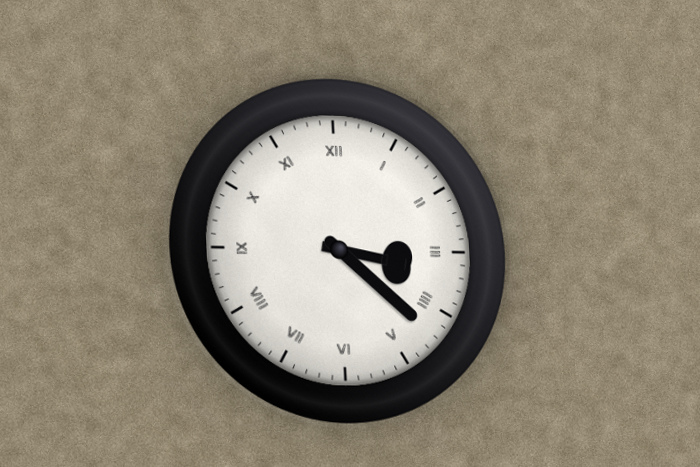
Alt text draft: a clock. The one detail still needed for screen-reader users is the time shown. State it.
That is 3:22
